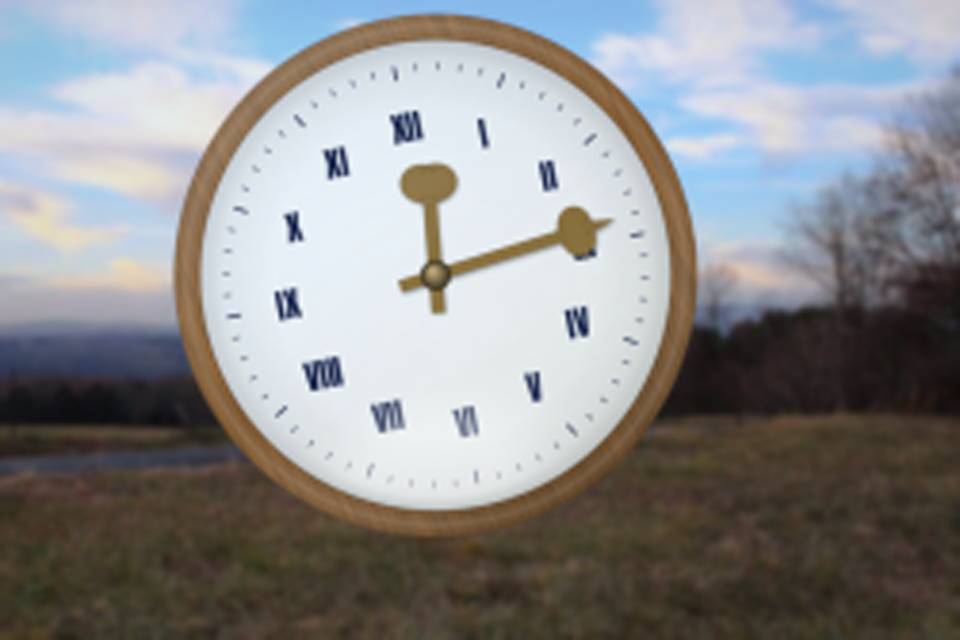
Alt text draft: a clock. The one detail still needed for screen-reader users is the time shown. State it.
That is 12:14
